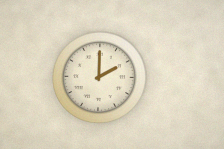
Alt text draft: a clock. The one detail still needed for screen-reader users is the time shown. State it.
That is 2:00
